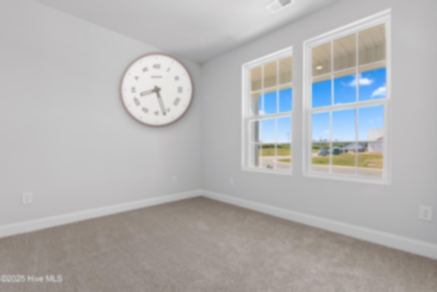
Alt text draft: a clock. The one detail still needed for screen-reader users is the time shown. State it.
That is 8:27
